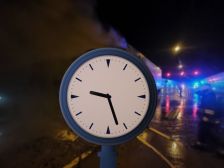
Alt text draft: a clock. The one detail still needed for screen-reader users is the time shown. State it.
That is 9:27
